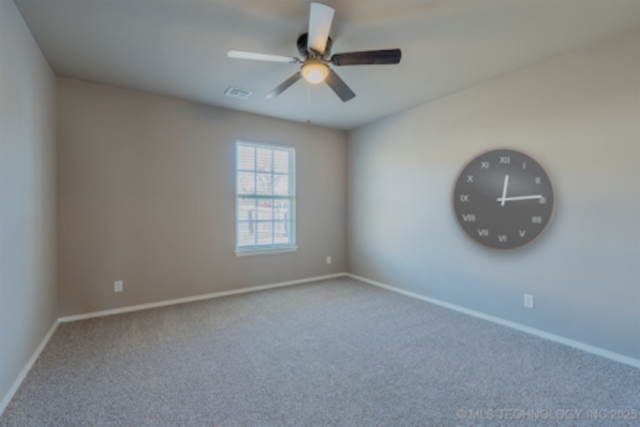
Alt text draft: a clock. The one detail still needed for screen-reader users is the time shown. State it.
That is 12:14
